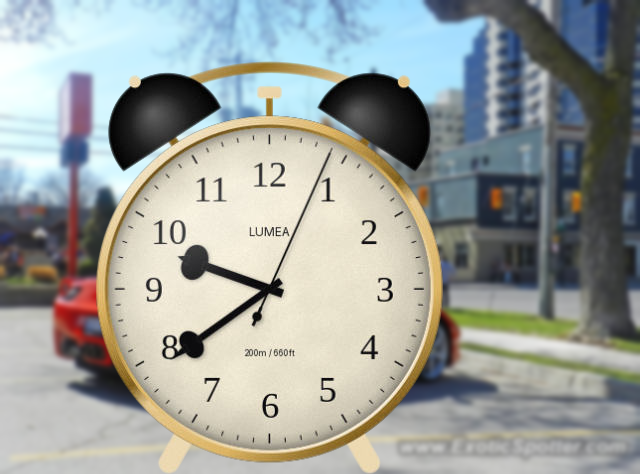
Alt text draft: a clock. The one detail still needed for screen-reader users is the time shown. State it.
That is 9:39:04
